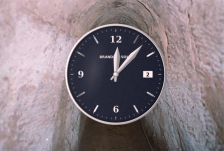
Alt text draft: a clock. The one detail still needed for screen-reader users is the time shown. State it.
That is 12:07
